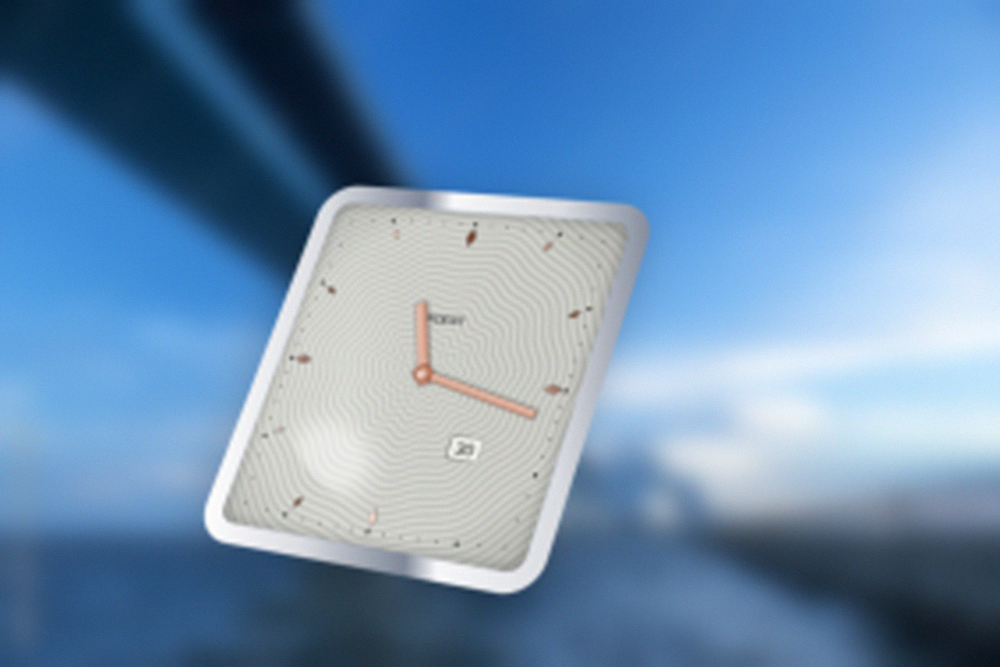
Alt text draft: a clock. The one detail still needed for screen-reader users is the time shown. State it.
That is 11:17
